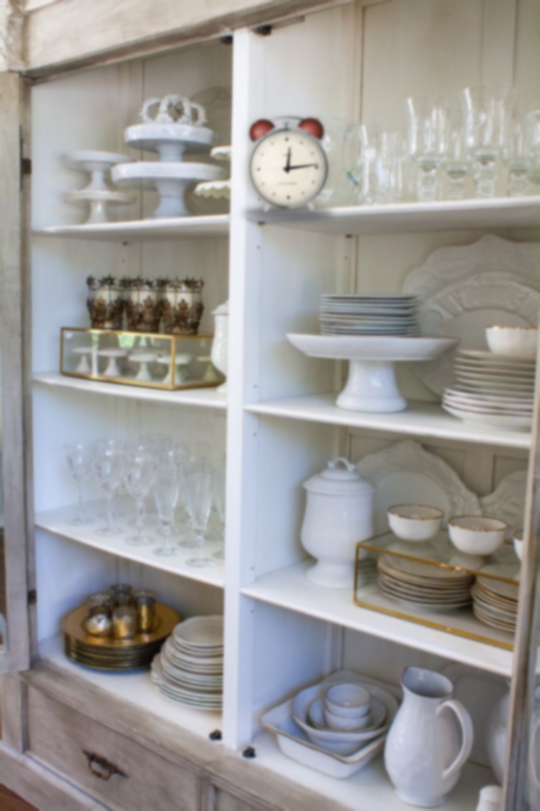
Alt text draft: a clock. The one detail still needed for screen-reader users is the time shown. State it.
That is 12:14
